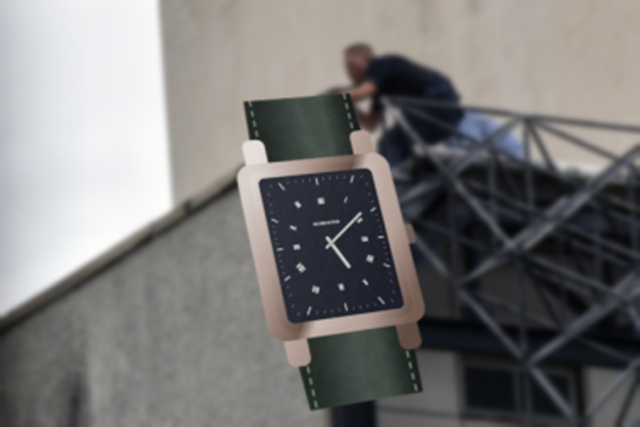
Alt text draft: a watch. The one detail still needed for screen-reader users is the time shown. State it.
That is 5:09
